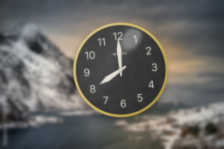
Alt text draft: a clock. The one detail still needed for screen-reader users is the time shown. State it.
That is 8:00
